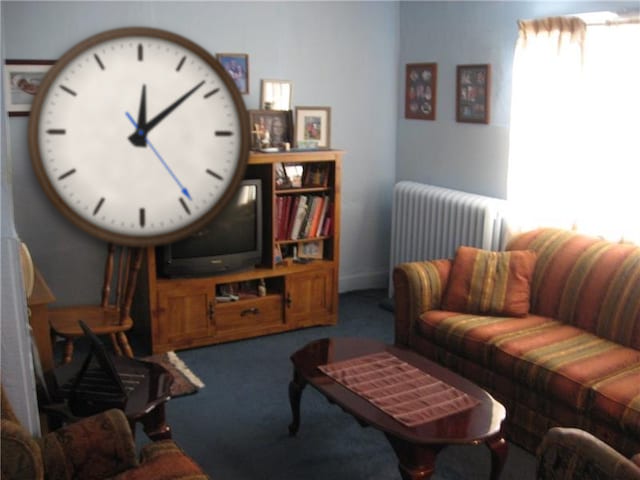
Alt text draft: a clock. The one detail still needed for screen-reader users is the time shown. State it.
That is 12:08:24
